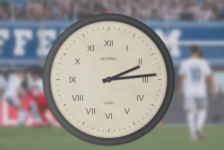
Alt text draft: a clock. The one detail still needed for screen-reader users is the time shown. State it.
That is 2:14
